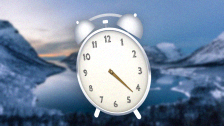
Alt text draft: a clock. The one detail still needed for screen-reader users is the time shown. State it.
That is 4:22
